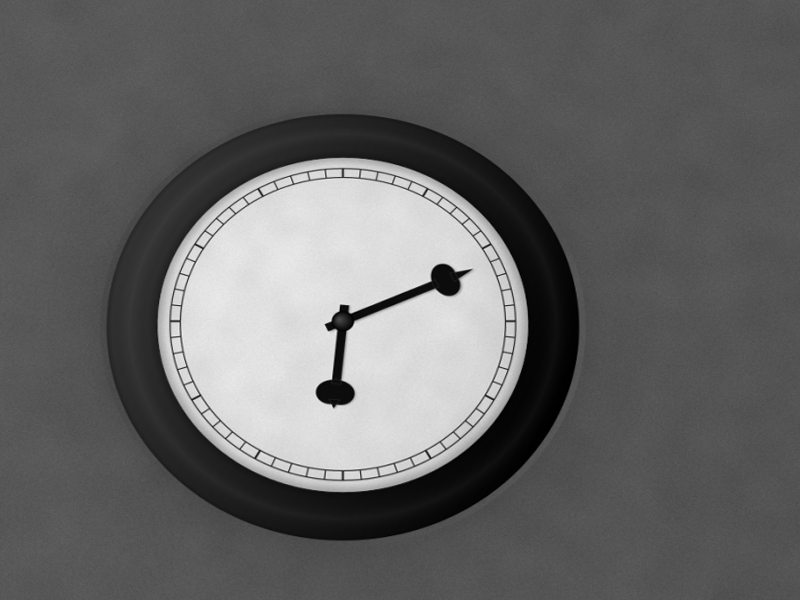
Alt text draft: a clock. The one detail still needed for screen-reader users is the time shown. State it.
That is 6:11
